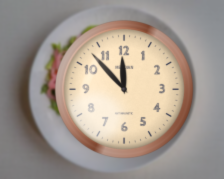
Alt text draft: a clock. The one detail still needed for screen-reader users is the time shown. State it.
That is 11:53
